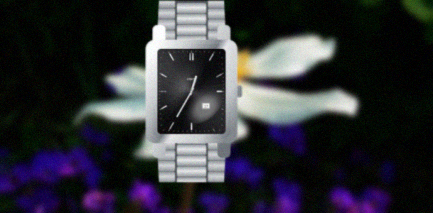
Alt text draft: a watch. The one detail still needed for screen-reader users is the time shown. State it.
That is 12:35
